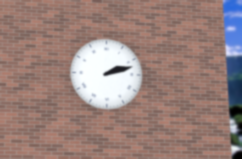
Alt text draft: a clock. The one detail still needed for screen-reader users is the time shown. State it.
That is 2:12
